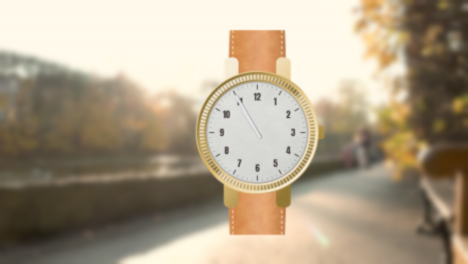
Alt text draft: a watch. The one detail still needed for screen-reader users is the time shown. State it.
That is 10:55
